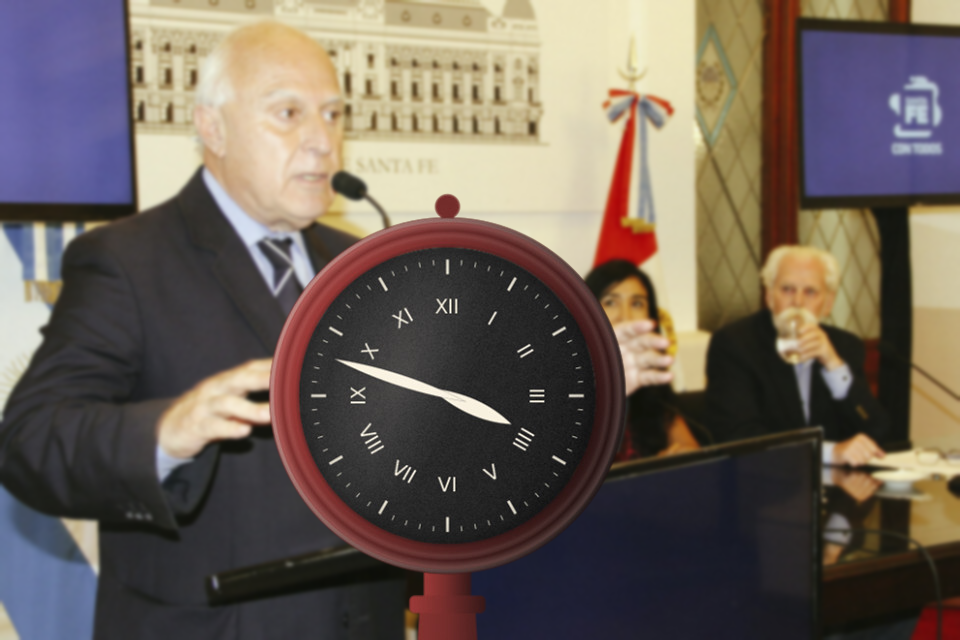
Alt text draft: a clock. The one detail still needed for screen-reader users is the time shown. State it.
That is 3:48
